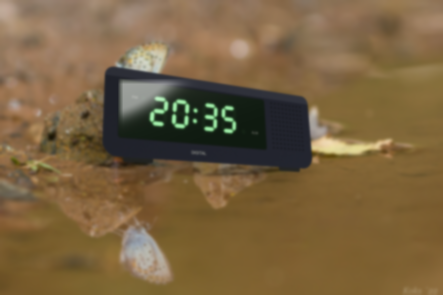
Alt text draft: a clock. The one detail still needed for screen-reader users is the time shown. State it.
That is 20:35
